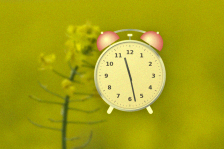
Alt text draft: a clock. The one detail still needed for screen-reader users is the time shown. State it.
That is 11:28
